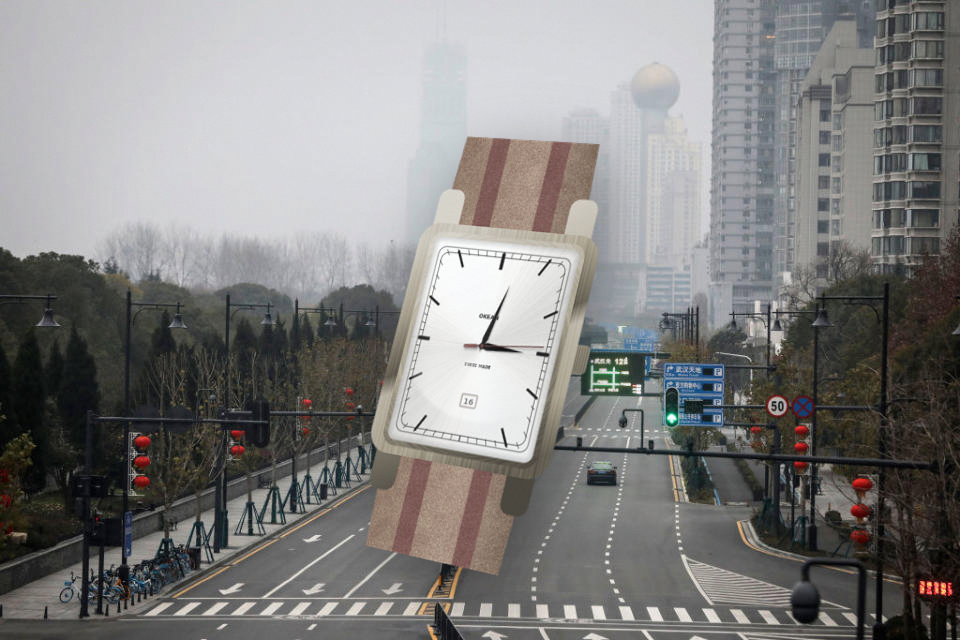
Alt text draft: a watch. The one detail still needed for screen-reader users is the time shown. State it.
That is 3:02:14
